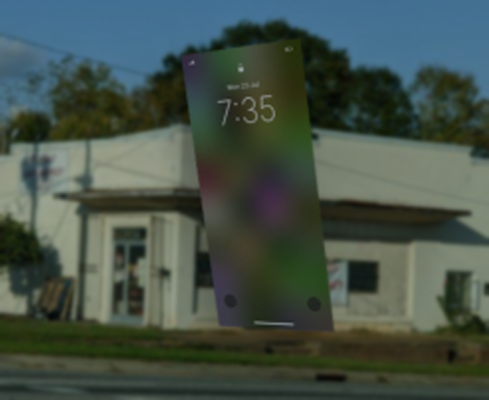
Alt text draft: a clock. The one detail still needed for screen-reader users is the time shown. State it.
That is 7:35
